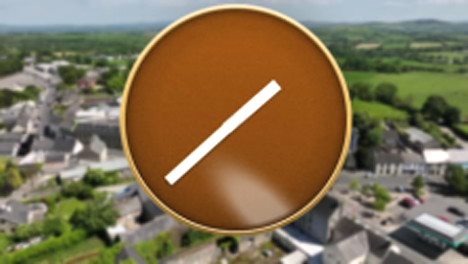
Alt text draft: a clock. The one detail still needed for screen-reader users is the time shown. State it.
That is 1:38
